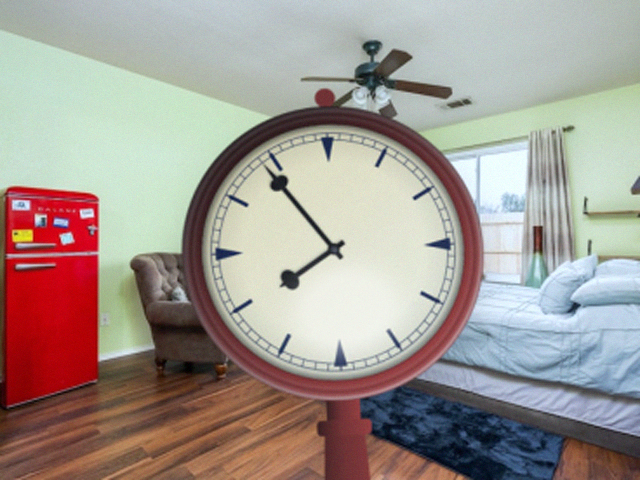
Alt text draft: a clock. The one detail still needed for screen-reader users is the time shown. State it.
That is 7:54
